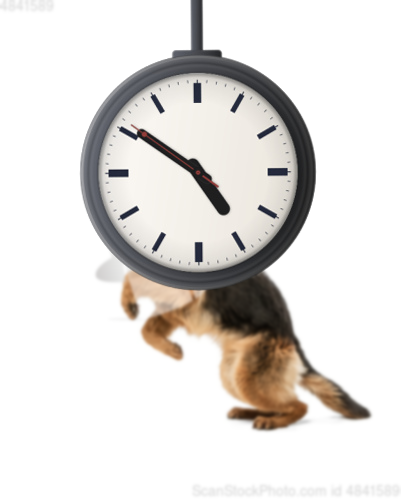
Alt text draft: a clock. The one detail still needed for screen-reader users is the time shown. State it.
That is 4:50:51
